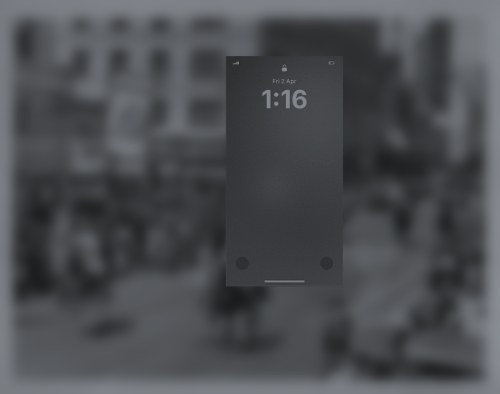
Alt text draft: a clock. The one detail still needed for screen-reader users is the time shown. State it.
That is 1:16
